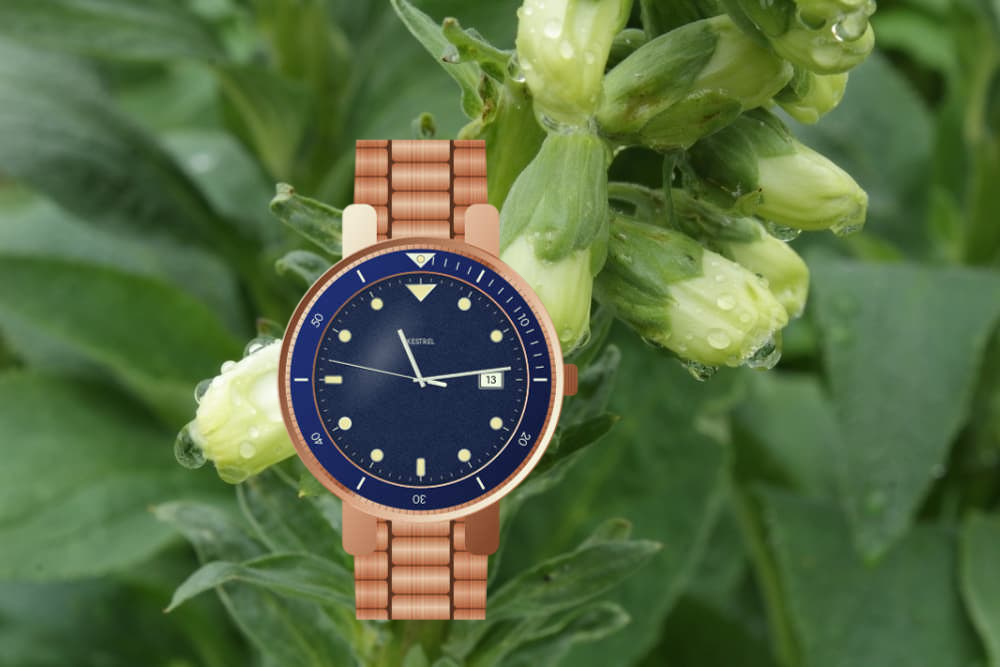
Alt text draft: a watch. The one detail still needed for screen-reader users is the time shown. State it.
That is 11:13:47
